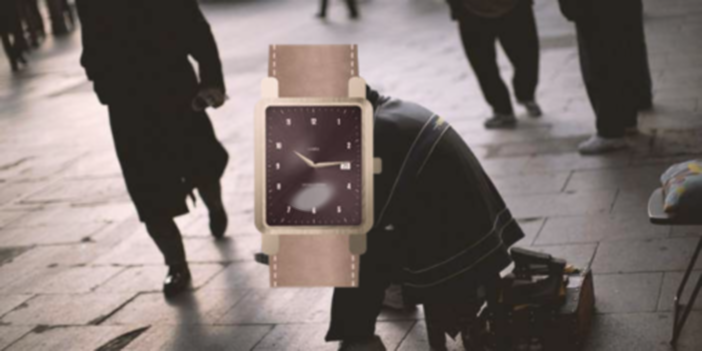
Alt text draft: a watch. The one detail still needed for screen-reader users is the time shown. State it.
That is 10:14
